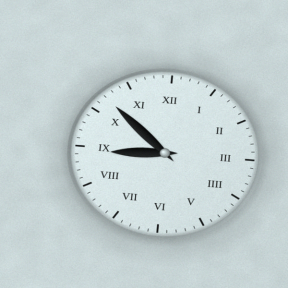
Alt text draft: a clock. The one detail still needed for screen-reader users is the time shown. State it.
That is 8:52
